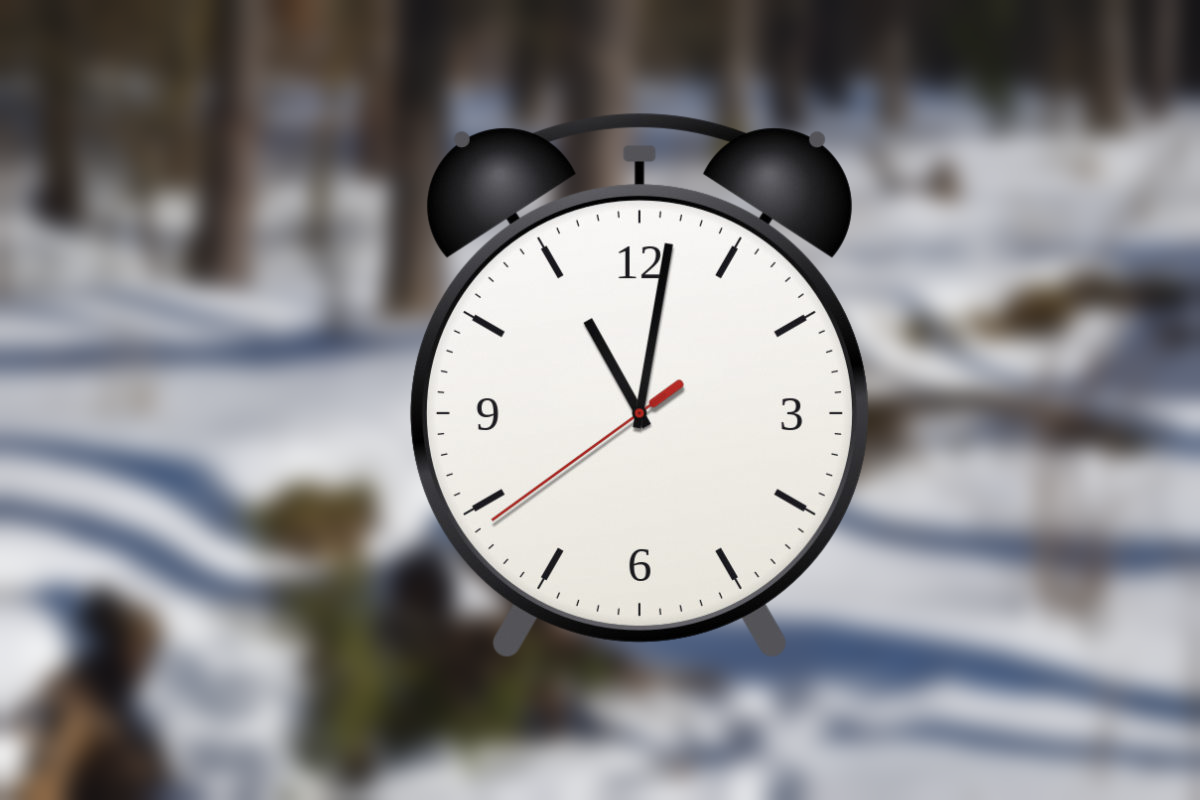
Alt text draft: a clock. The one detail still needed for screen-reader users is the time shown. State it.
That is 11:01:39
